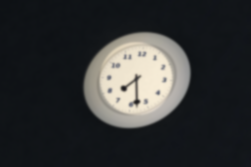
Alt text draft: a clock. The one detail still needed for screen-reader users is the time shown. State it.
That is 7:28
